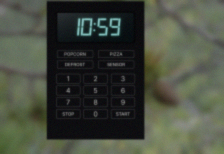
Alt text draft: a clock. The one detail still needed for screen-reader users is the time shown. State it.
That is 10:59
